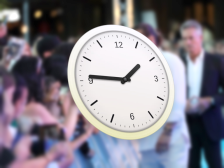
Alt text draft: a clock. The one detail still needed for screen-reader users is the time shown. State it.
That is 1:46
